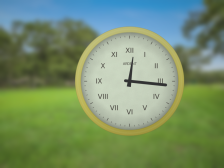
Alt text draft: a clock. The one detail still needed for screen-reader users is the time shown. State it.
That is 12:16
